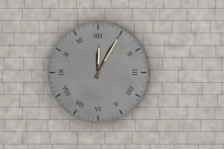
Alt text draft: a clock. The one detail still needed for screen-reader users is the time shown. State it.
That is 12:05
